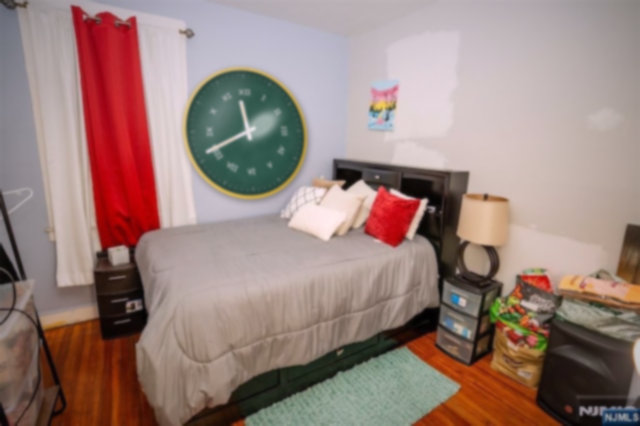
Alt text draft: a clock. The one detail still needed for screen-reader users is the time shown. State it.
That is 11:41
